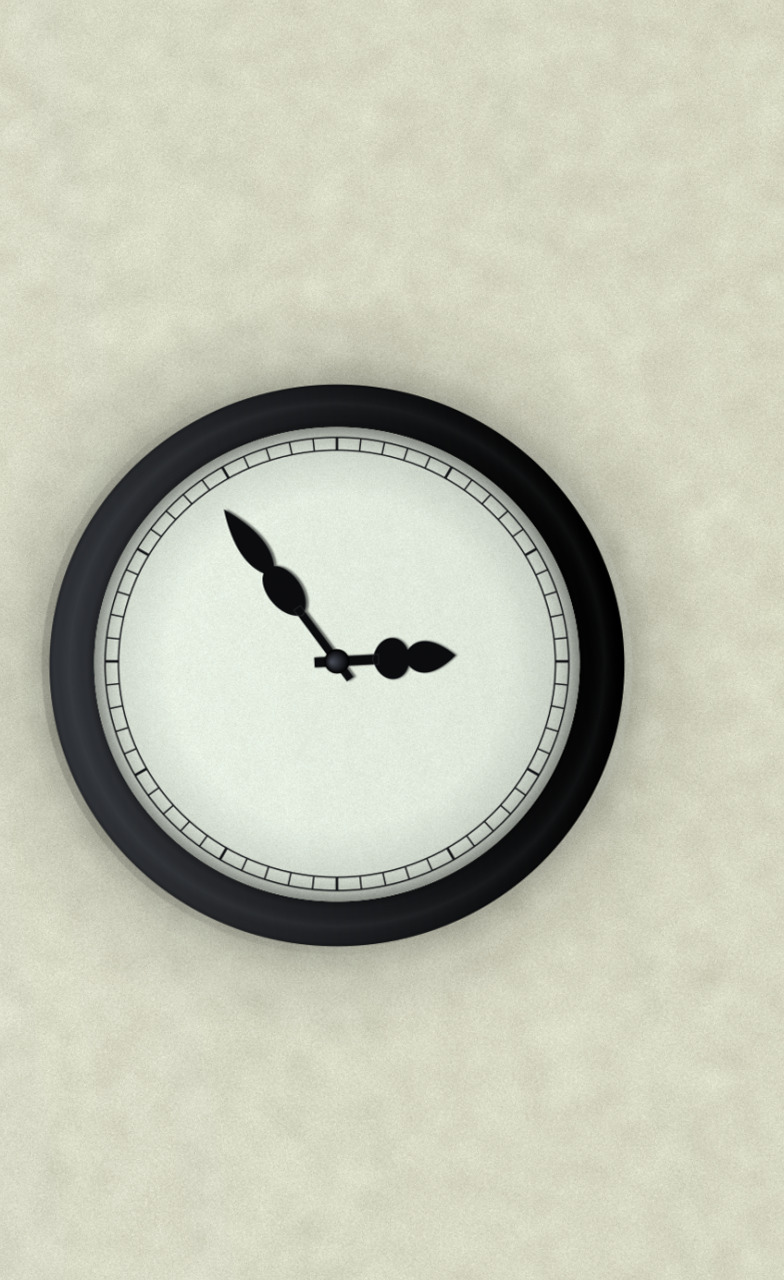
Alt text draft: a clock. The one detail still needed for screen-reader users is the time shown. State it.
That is 2:54
